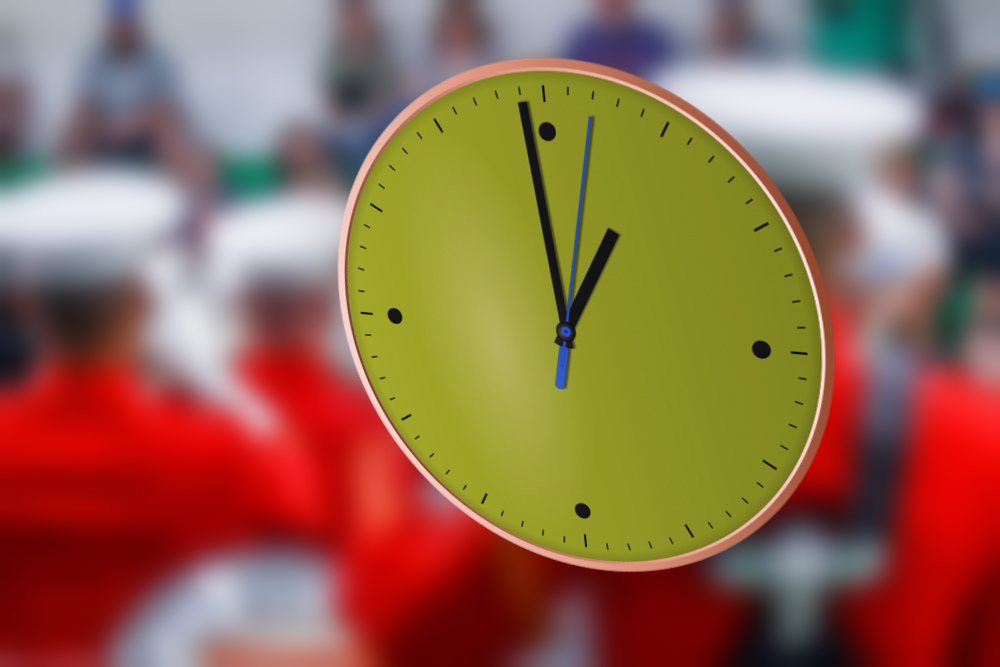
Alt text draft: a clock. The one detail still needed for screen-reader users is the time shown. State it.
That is 12:59:02
